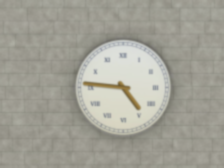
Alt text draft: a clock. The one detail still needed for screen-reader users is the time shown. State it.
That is 4:46
